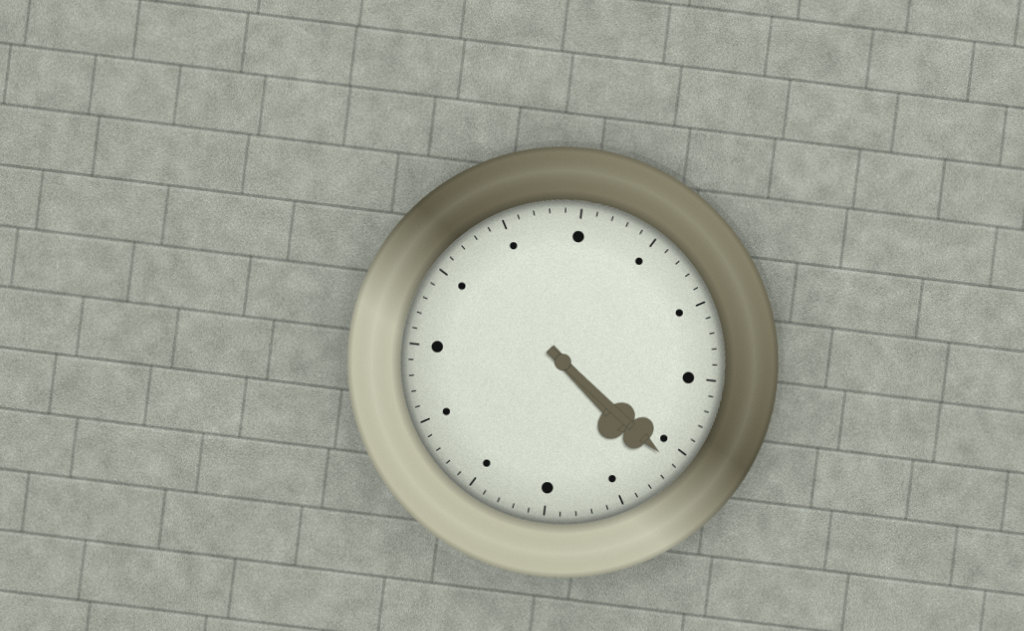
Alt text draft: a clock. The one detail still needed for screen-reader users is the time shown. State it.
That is 4:21
